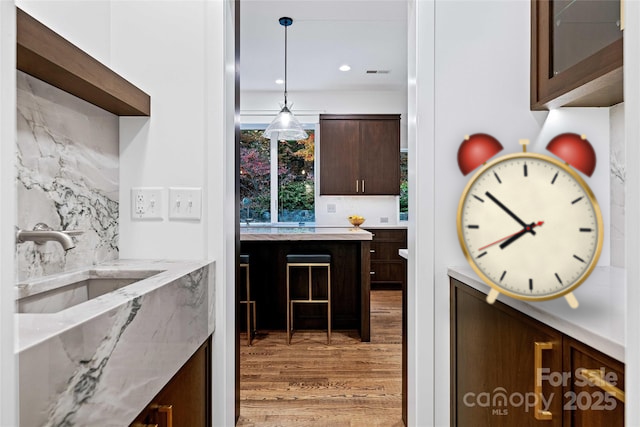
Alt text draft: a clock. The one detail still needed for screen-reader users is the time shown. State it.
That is 7:51:41
